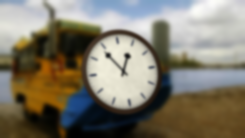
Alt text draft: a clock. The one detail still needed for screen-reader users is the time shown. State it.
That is 12:54
